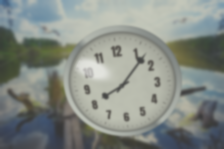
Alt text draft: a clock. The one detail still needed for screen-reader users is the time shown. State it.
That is 8:07
